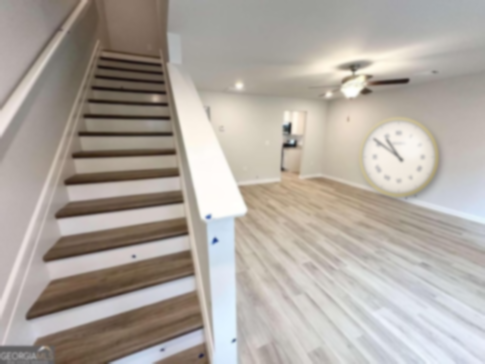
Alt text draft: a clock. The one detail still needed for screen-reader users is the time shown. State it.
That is 10:51
